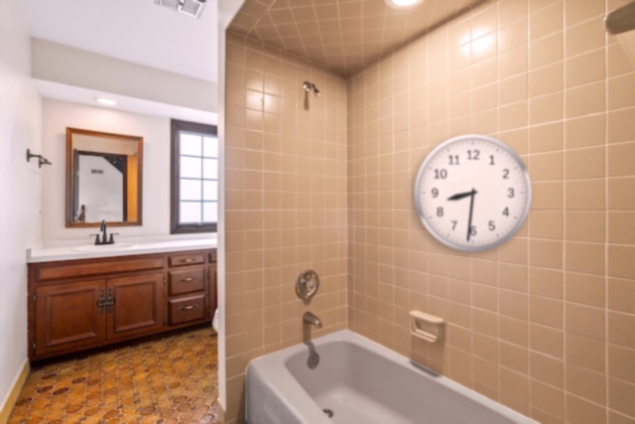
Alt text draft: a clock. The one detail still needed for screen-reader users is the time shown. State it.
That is 8:31
